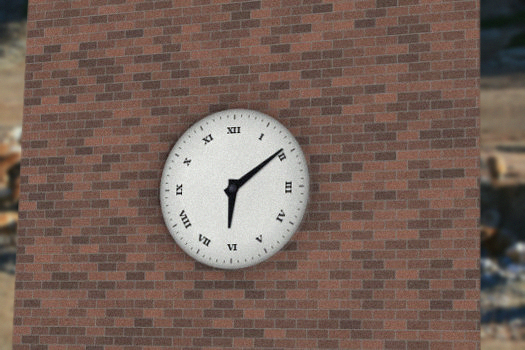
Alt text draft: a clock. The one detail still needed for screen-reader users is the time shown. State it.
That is 6:09
